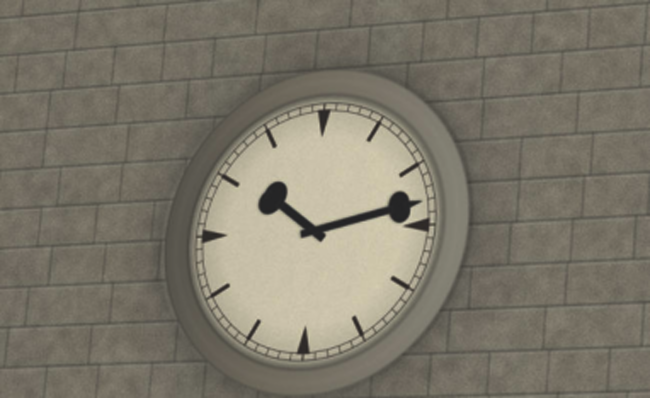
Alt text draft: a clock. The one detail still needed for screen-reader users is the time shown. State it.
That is 10:13
